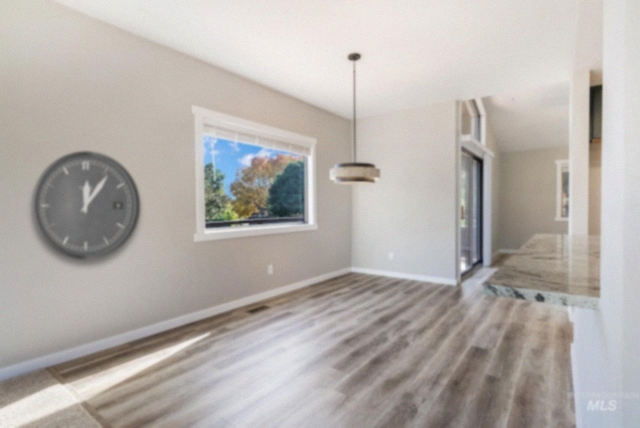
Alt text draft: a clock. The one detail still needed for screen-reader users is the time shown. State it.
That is 12:06
